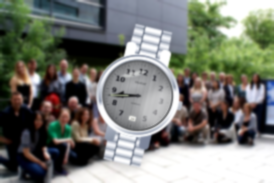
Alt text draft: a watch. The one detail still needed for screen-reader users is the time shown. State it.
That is 8:43
